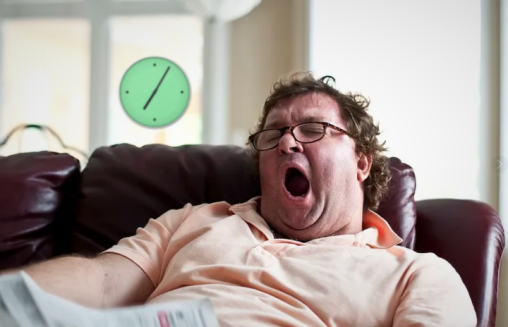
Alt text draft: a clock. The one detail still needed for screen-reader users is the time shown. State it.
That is 7:05
